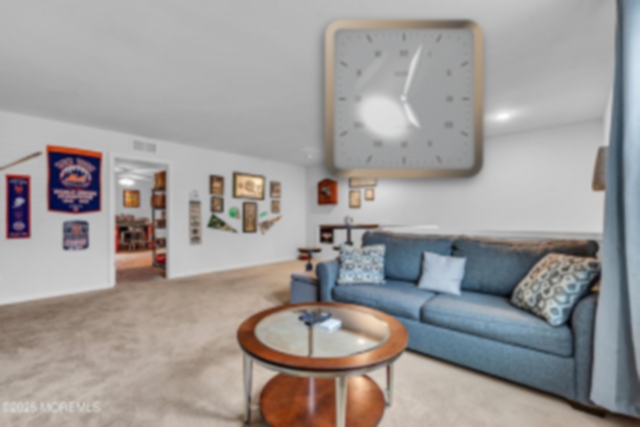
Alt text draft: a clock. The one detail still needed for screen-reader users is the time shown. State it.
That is 5:03
